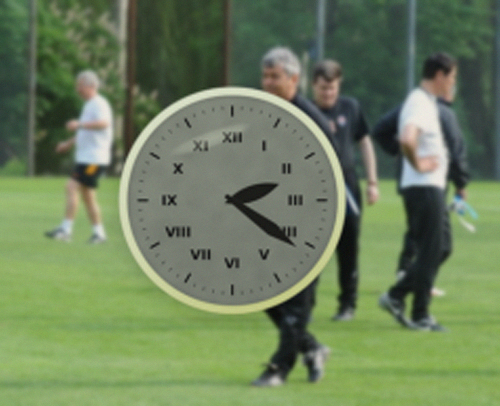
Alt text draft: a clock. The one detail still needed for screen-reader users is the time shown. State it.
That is 2:21
